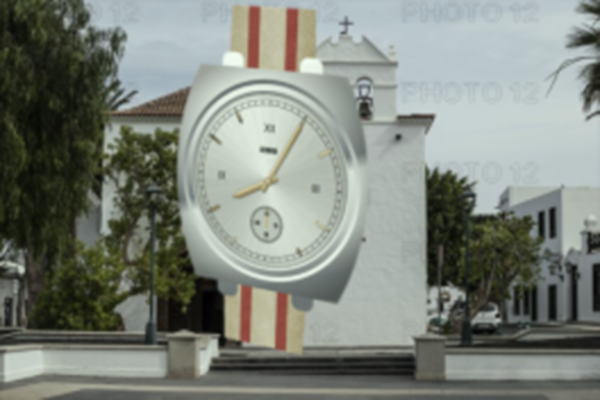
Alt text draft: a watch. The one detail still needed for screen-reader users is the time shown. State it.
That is 8:05
